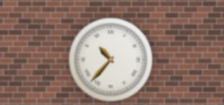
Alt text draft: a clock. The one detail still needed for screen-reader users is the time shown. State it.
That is 10:37
